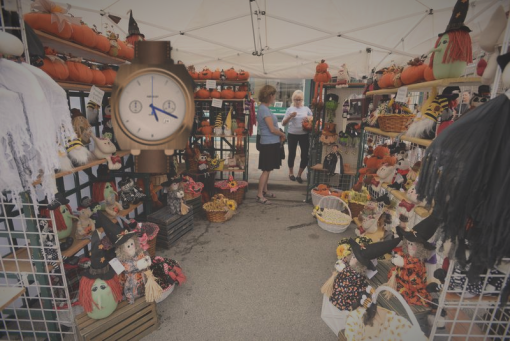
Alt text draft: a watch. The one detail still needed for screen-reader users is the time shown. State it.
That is 5:19
